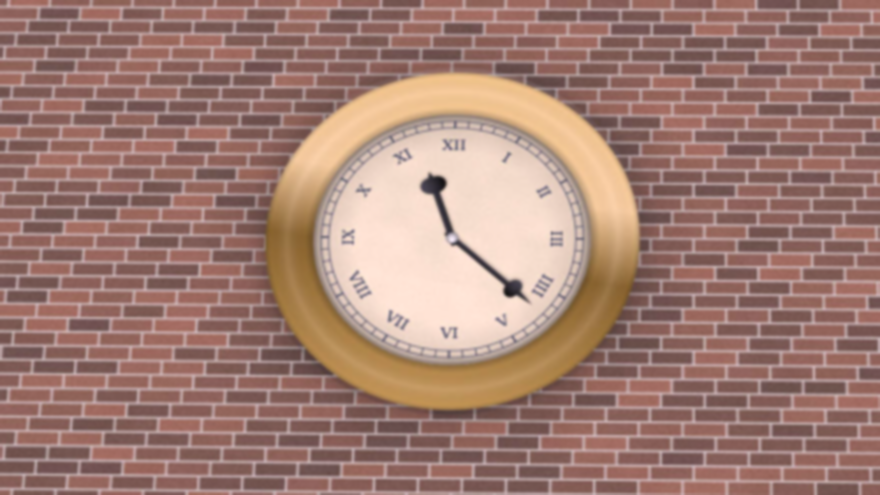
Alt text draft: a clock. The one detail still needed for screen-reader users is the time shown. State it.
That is 11:22
